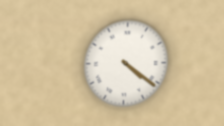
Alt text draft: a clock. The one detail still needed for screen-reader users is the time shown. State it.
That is 4:21
